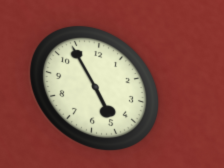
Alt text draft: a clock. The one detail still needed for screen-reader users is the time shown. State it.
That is 4:54
